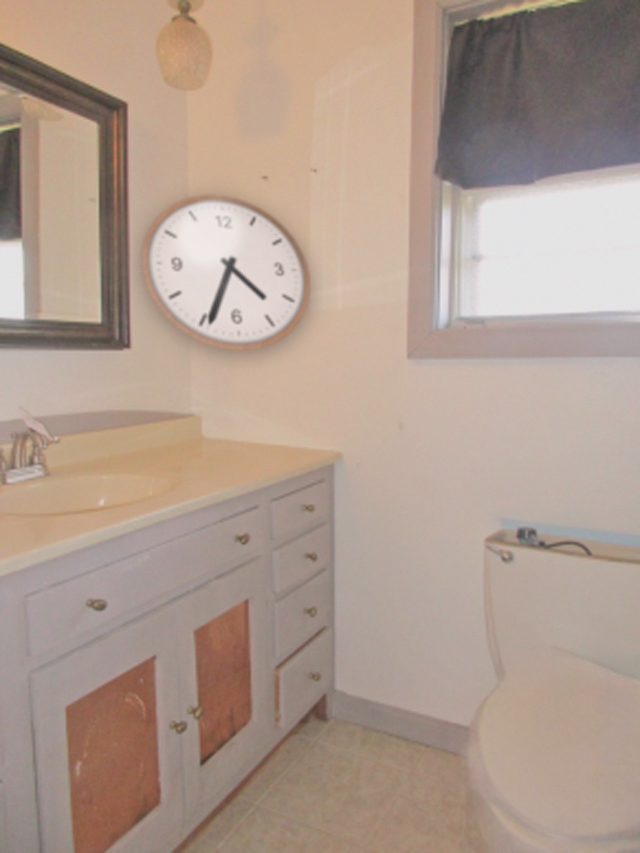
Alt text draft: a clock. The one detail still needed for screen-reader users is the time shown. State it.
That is 4:34
